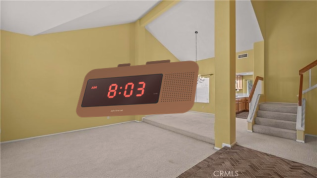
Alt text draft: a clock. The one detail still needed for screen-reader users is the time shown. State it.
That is 8:03
